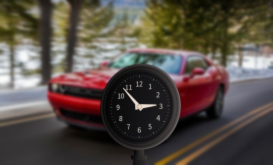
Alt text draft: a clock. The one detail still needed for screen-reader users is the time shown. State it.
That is 2:53
